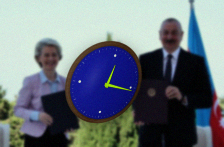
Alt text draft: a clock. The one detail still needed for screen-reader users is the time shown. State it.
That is 12:16
